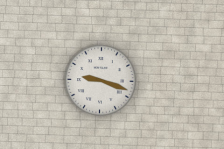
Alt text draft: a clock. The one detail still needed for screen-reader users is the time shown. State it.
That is 9:18
